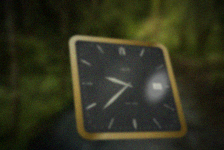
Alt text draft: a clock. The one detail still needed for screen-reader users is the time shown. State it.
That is 9:38
